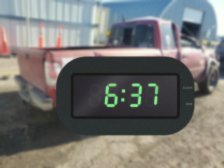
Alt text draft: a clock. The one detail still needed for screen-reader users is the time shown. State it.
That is 6:37
